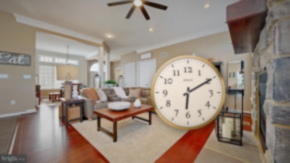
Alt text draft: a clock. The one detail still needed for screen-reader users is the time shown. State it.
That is 6:10
